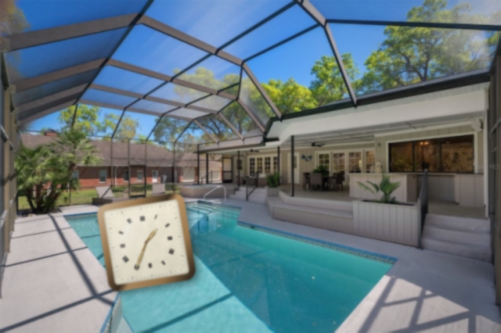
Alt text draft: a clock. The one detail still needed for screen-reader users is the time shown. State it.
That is 1:35
